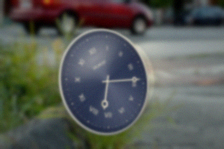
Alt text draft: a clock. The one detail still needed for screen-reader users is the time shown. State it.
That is 7:19
